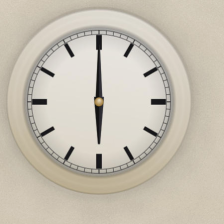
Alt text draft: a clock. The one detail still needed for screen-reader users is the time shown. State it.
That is 6:00
